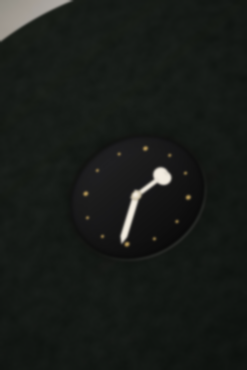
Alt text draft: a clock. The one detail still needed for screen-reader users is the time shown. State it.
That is 1:31
